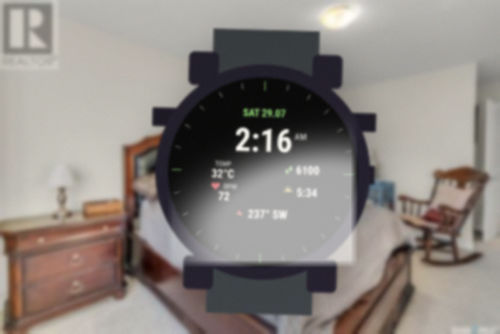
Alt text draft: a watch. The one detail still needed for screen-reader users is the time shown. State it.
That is 2:16
